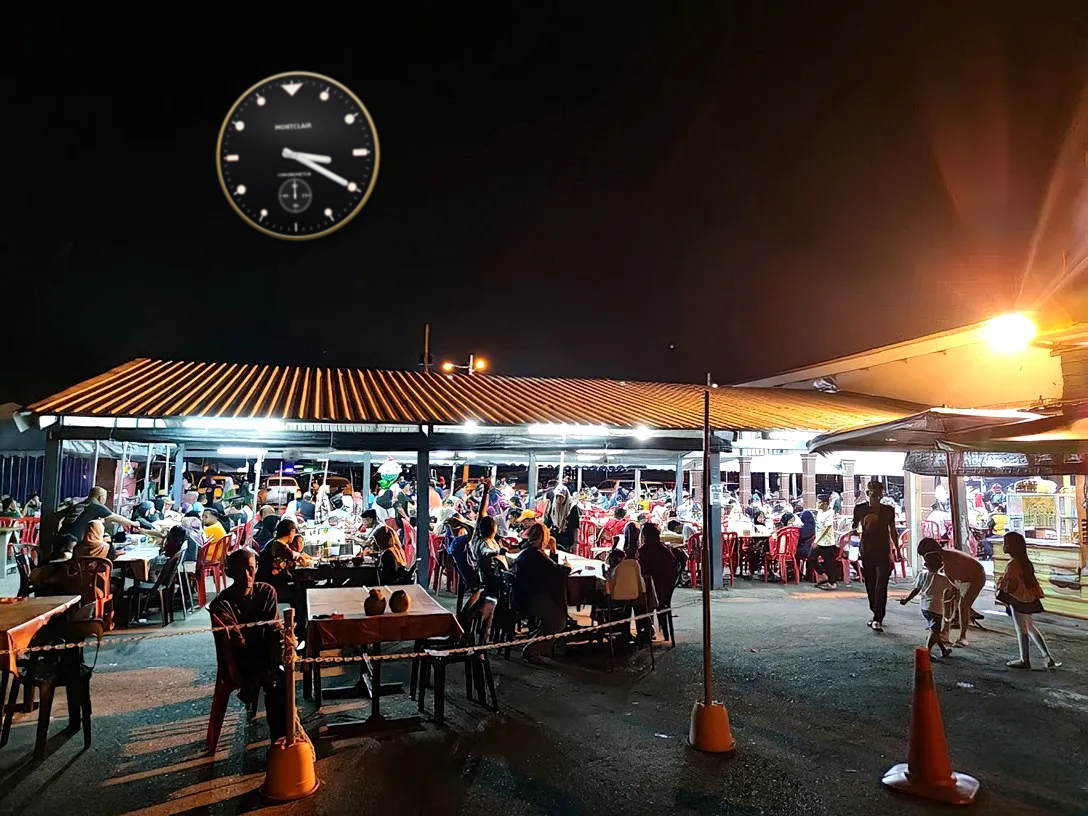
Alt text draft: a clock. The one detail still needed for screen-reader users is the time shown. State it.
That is 3:20
